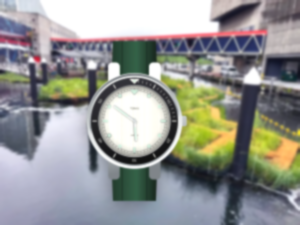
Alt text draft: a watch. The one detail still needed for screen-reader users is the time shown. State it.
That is 5:51
